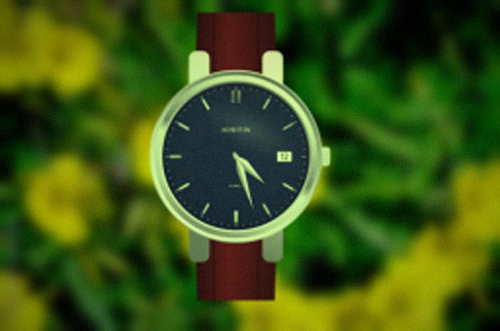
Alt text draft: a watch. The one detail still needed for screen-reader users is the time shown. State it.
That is 4:27
